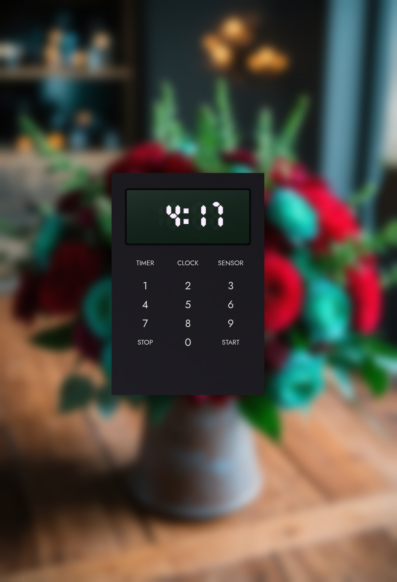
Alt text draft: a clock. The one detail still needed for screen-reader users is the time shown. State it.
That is 4:17
